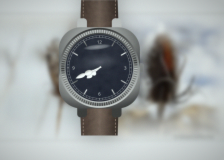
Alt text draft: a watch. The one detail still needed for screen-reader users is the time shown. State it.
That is 7:41
